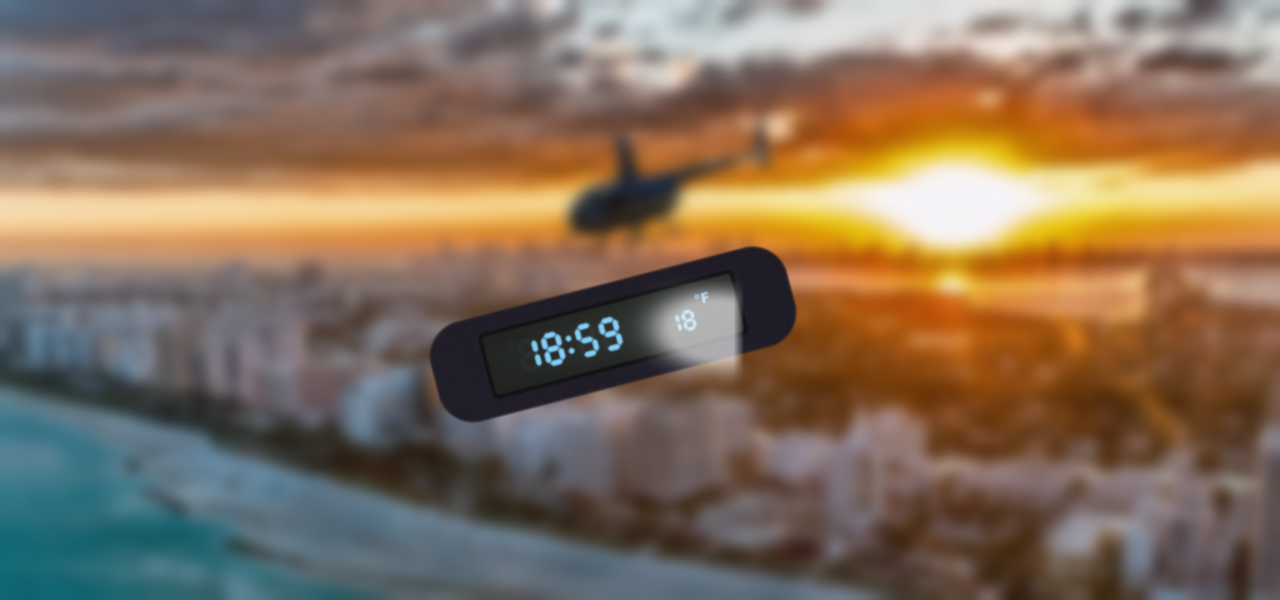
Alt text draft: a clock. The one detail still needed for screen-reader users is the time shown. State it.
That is 18:59
